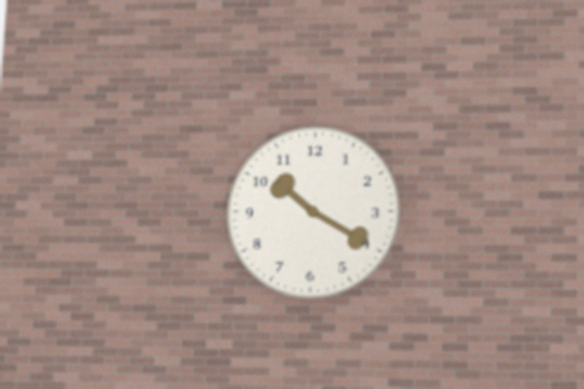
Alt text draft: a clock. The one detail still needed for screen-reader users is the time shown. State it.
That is 10:20
